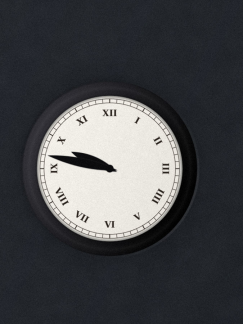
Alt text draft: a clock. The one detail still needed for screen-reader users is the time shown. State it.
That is 9:47
